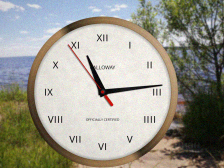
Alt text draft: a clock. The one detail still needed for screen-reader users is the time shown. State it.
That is 11:13:54
